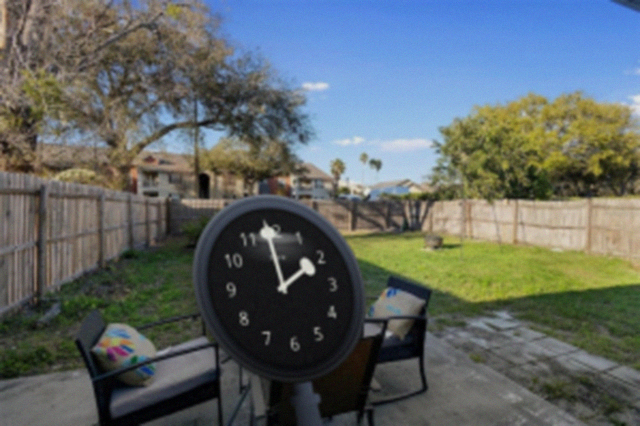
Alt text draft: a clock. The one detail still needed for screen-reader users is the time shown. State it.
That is 1:59
